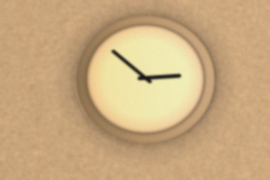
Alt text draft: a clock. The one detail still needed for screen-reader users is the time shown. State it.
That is 2:52
